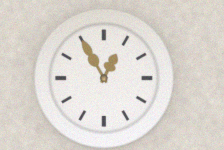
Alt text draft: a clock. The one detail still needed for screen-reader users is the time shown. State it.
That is 12:55
